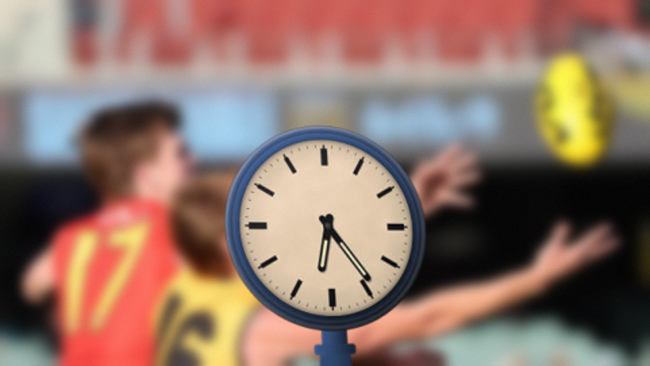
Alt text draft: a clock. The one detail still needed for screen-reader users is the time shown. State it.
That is 6:24
